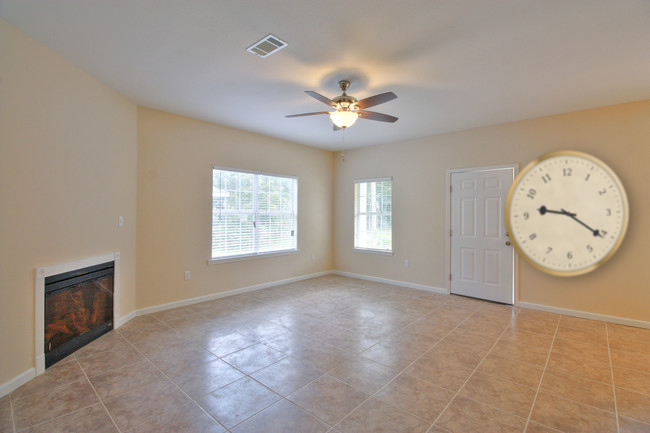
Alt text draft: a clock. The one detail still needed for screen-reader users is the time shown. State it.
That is 9:21
